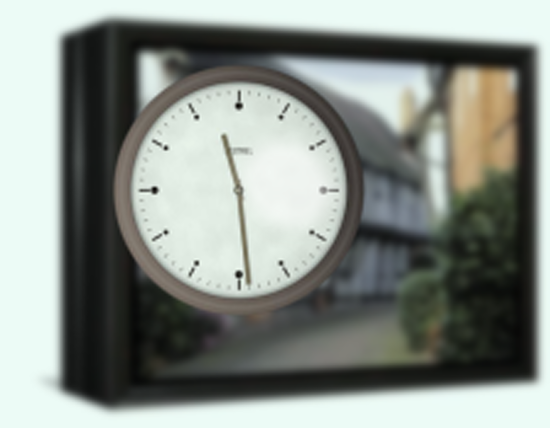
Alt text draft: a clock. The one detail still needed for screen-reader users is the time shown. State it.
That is 11:29
